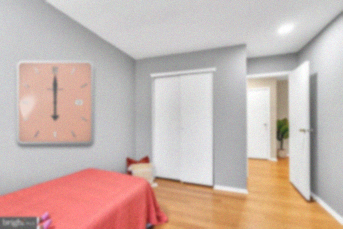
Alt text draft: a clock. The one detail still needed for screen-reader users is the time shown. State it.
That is 6:00
